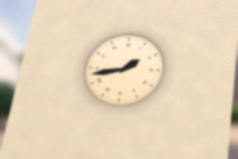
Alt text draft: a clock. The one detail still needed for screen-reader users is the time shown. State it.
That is 1:43
